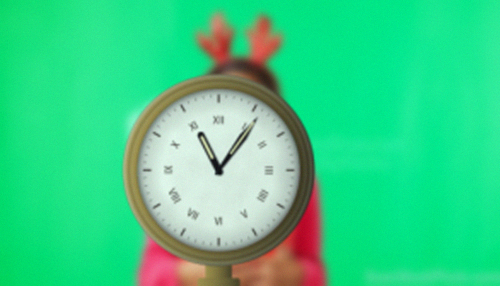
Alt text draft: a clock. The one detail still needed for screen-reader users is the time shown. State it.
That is 11:06
